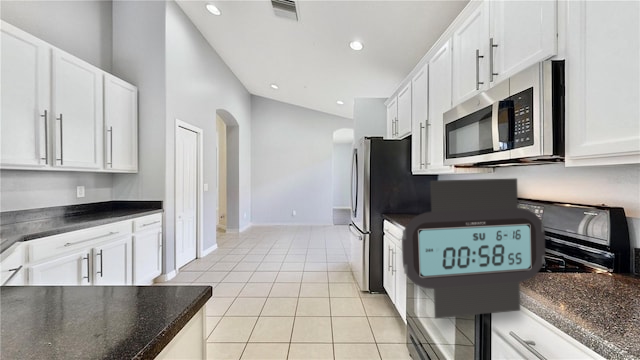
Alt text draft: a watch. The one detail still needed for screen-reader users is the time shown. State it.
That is 0:58:55
